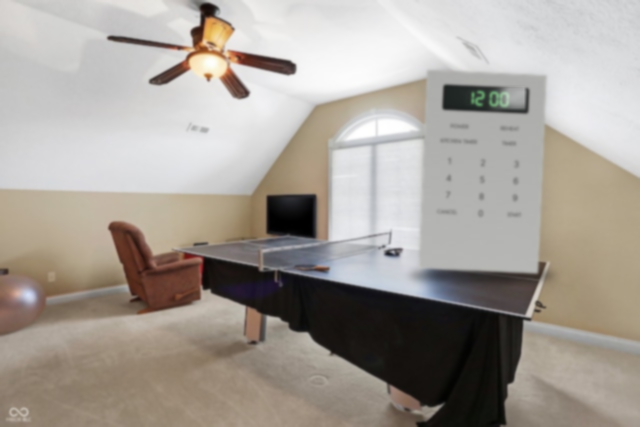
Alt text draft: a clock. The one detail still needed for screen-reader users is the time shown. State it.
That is 12:00
